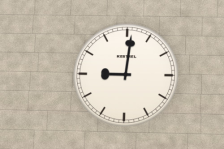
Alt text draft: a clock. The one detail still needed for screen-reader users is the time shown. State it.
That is 9:01
